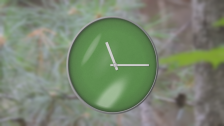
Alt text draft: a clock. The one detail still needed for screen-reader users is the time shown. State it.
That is 11:15
